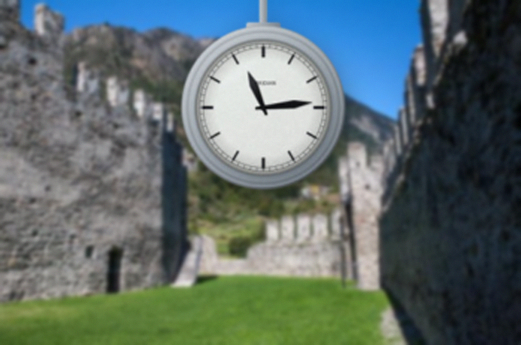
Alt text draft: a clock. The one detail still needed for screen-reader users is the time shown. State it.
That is 11:14
